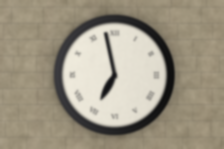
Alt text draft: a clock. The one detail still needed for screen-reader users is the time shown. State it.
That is 6:58
